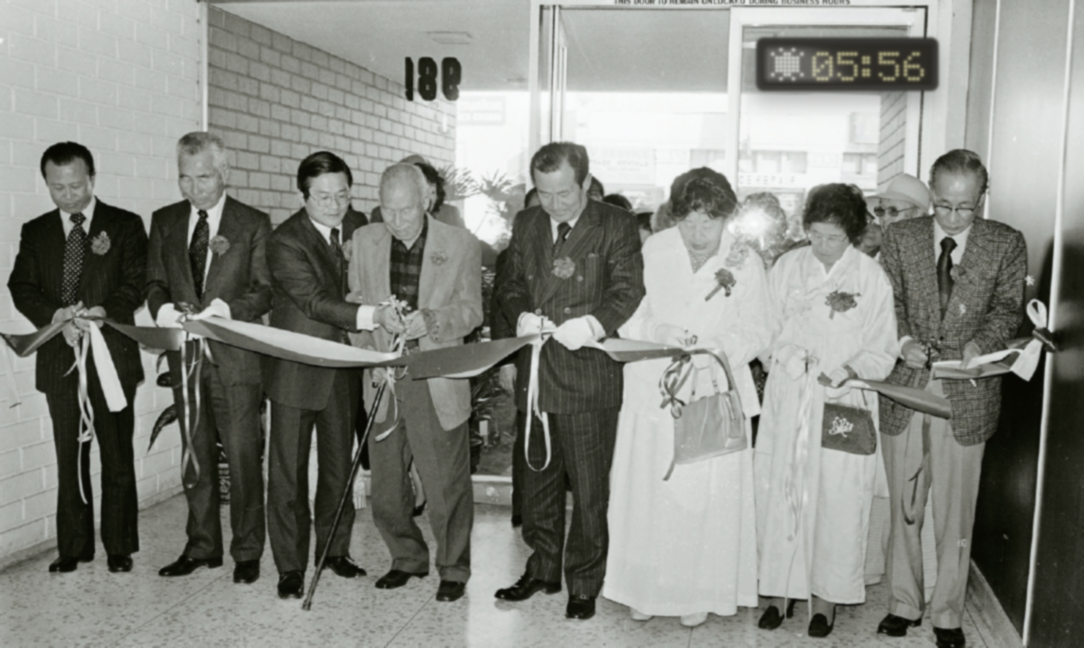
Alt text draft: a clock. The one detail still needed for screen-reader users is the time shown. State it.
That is 5:56
